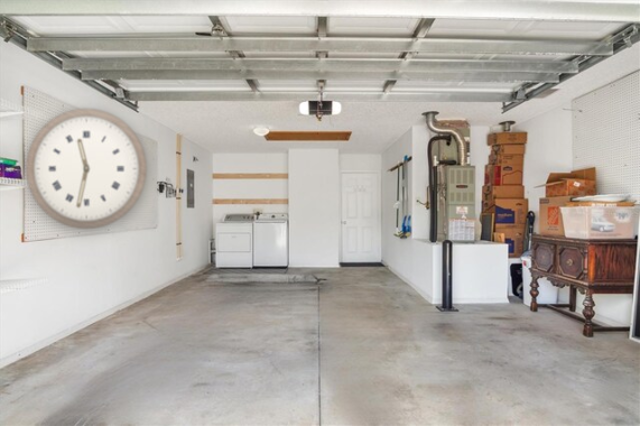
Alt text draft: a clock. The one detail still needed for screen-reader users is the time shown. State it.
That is 11:32
